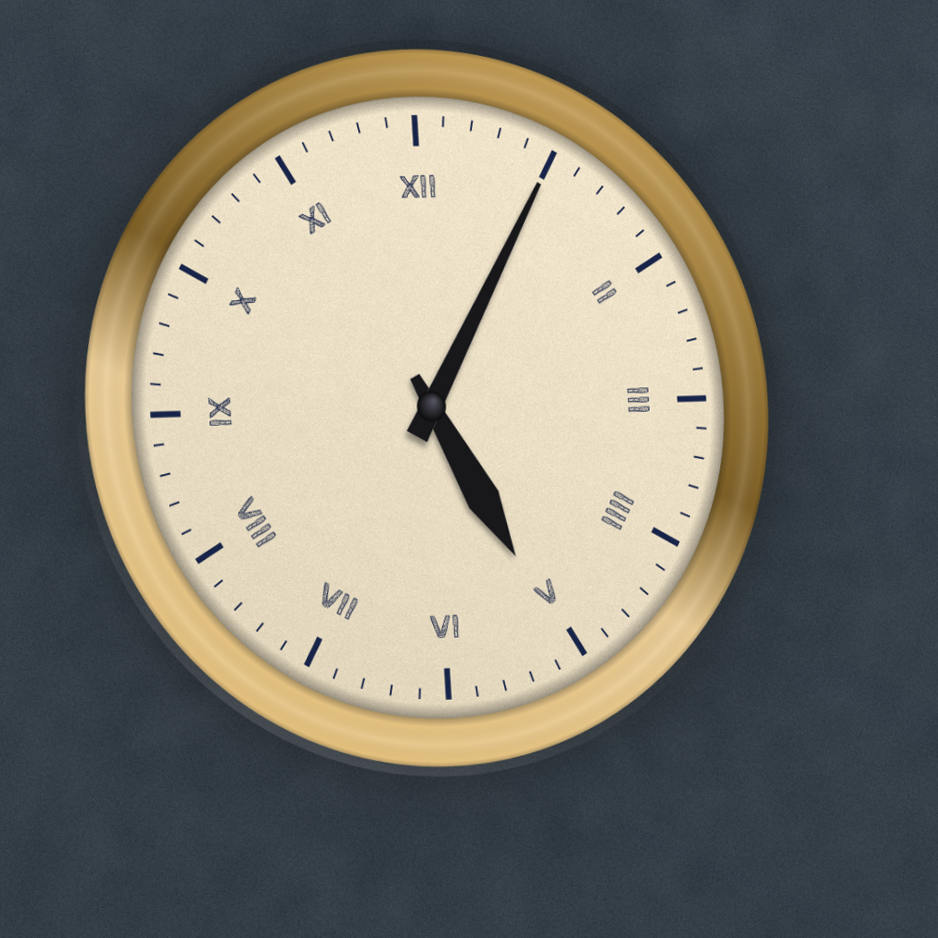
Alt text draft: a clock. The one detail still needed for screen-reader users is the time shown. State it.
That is 5:05
